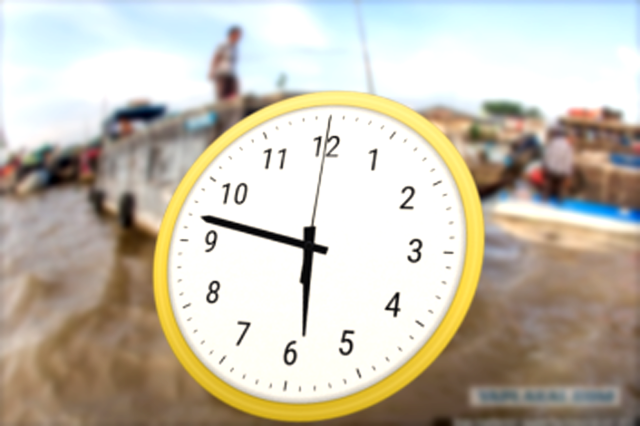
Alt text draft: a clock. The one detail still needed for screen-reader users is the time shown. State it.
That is 5:47:00
